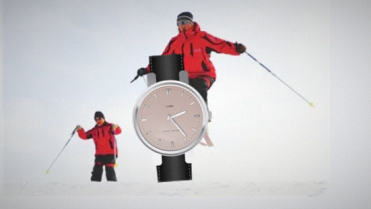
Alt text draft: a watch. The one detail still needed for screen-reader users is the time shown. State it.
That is 2:24
